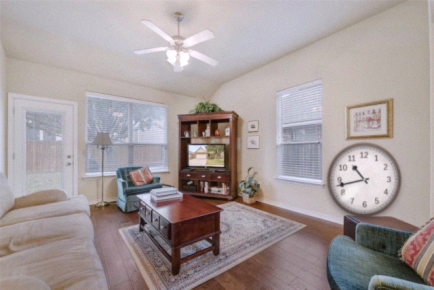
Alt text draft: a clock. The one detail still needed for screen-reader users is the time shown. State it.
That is 10:43
